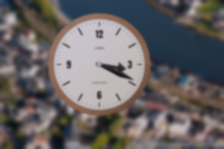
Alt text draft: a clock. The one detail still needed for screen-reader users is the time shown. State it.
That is 3:19
